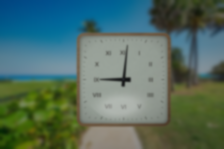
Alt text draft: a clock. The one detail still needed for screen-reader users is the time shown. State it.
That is 9:01
